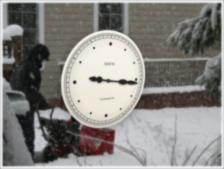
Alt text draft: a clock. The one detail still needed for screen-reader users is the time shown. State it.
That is 9:16
